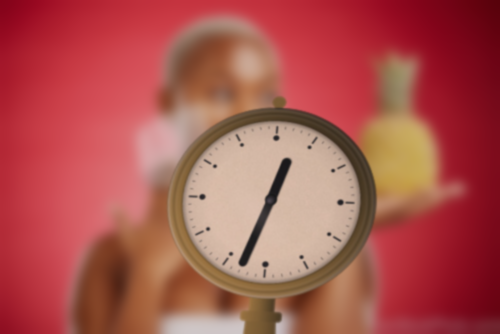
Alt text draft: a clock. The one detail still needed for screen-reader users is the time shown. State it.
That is 12:33
